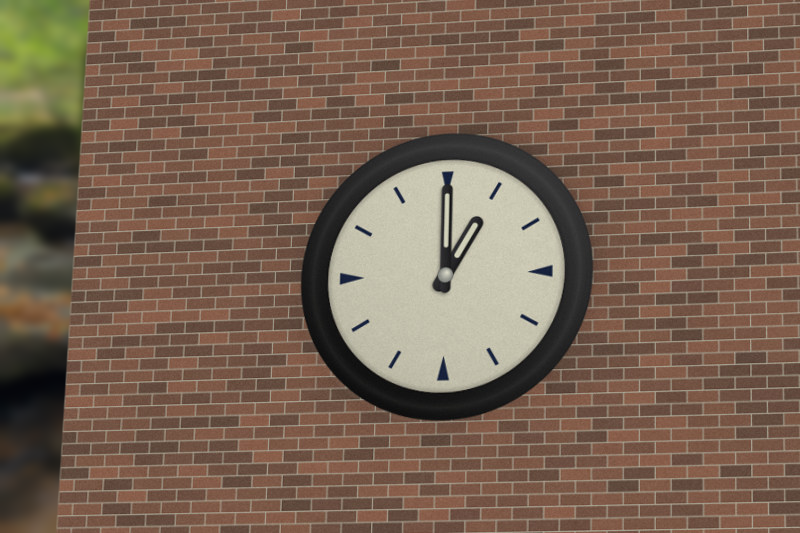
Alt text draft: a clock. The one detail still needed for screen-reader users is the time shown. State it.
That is 1:00
